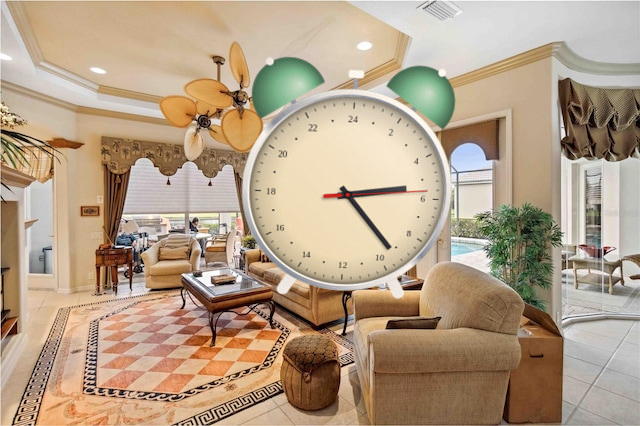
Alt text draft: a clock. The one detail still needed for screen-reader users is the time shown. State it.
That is 5:23:14
